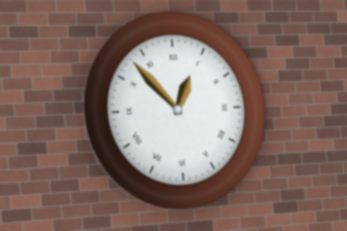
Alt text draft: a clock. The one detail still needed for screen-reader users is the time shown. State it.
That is 12:53
